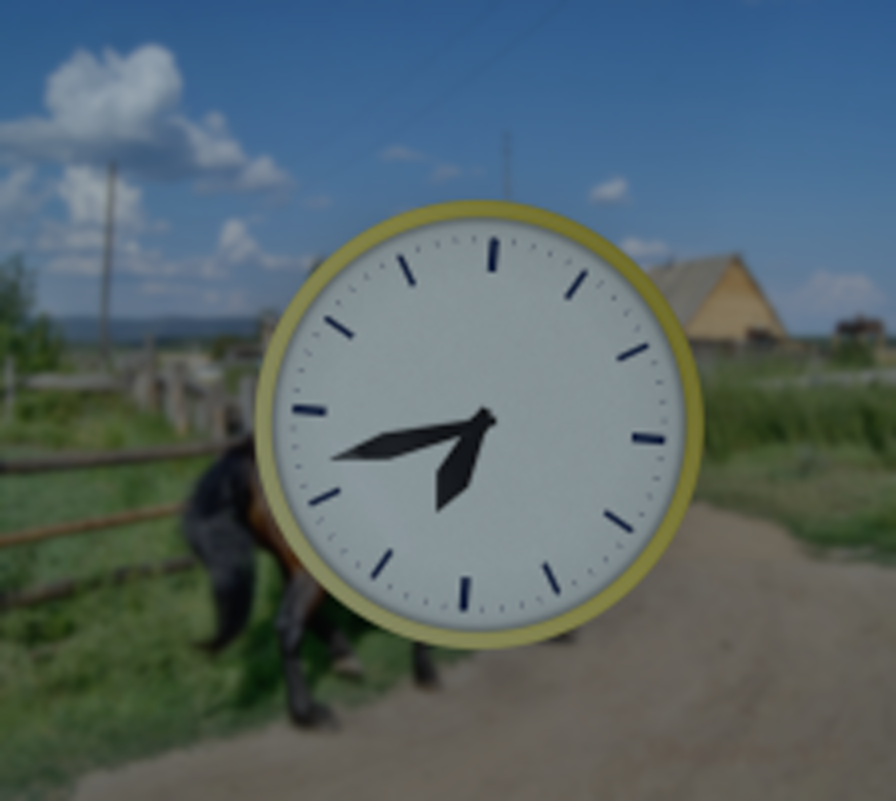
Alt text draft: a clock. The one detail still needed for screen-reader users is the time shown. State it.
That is 6:42
